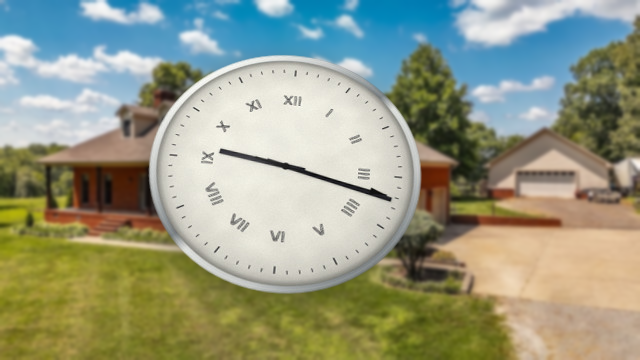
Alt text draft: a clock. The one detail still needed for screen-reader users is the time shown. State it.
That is 9:17:17
